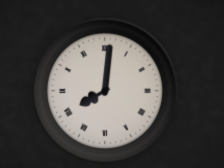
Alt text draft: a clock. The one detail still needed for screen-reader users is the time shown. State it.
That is 8:01
